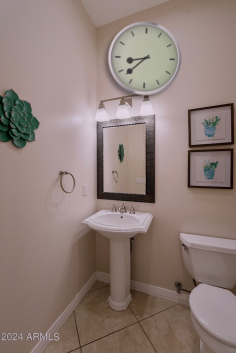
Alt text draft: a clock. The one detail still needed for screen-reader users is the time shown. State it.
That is 8:38
